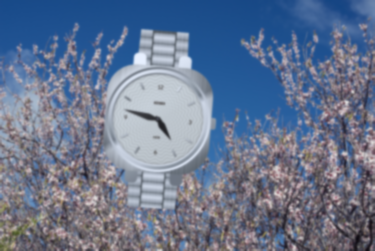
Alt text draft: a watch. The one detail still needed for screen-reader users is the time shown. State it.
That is 4:47
